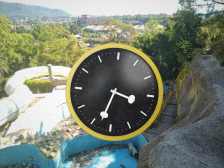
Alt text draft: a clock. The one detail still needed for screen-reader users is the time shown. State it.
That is 3:33
